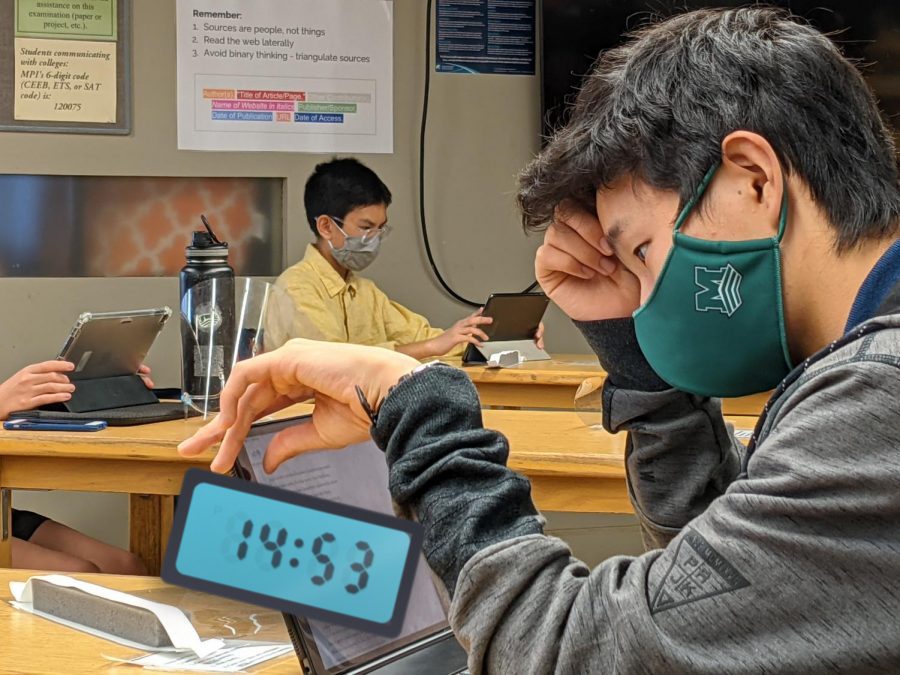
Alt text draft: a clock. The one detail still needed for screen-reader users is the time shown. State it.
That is 14:53
